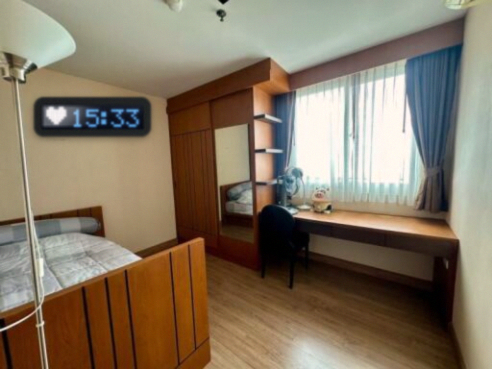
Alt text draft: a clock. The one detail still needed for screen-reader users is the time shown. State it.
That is 15:33
